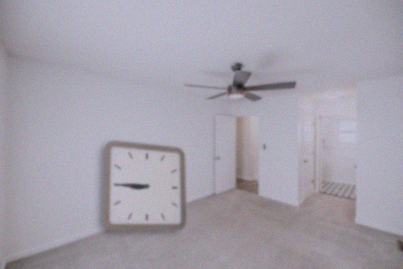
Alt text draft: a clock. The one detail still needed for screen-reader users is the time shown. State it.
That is 8:45
